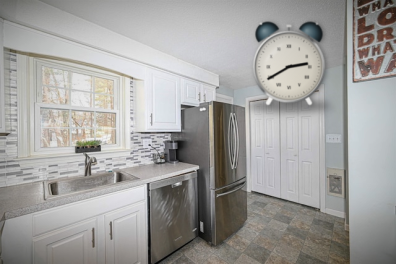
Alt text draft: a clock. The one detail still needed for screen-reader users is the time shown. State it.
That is 2:40
